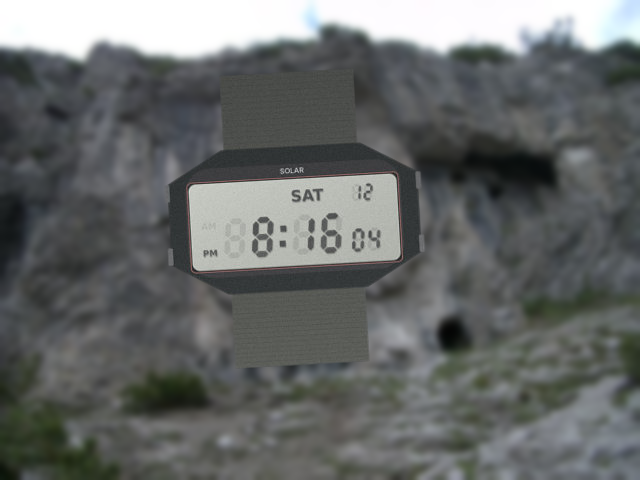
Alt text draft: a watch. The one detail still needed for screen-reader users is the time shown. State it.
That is 8:16:04
